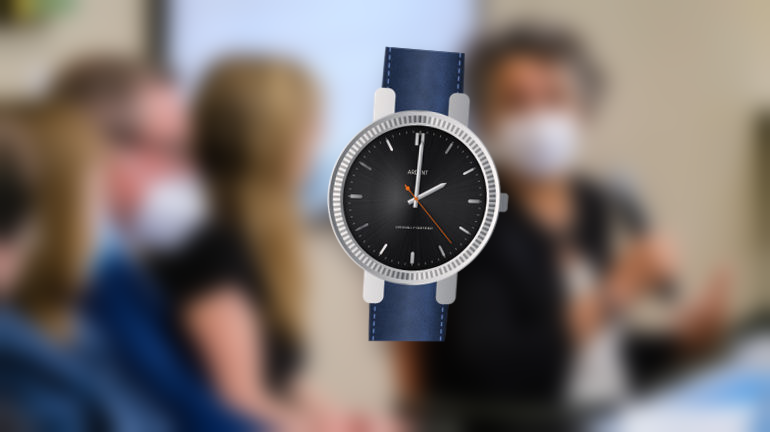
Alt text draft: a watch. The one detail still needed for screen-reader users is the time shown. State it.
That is 2:00:23
